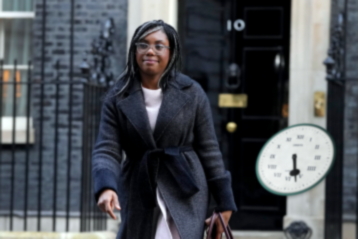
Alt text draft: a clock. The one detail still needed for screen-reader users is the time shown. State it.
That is 5:27
